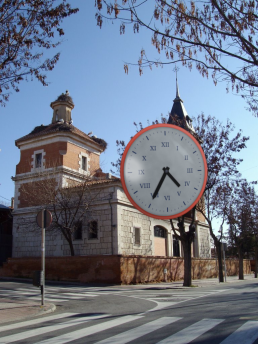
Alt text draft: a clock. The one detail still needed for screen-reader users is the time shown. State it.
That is 4:35
